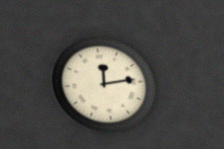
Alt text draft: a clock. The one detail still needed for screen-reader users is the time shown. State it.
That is 12:14
